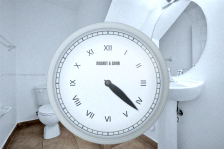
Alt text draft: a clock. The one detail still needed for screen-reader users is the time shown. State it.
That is 4:22
